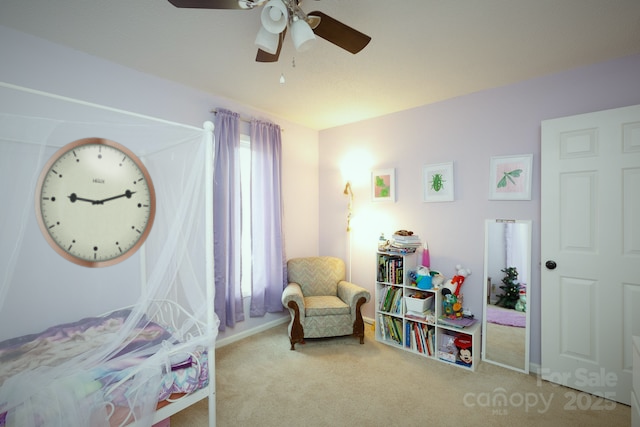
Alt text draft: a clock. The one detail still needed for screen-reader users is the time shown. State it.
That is 9:12
